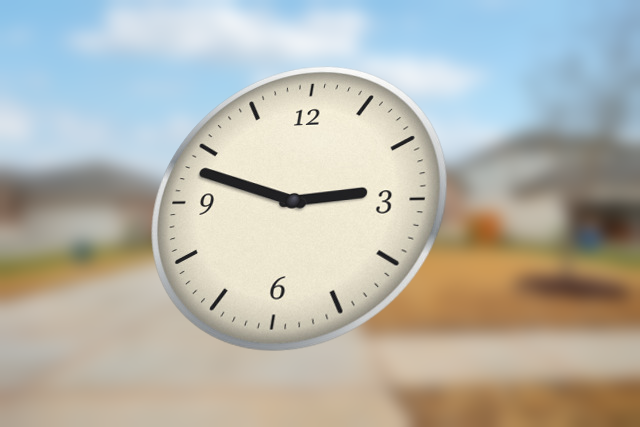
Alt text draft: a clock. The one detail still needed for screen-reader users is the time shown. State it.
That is 2:48
